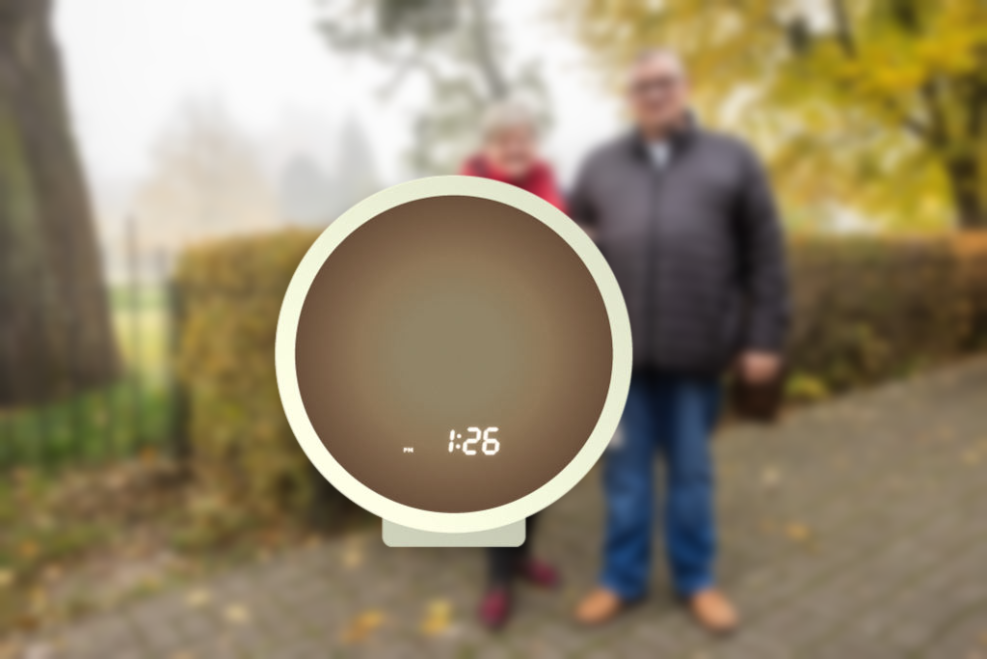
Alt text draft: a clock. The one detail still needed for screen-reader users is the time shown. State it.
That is 1:26
